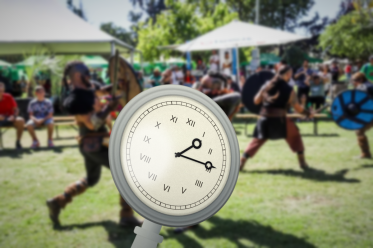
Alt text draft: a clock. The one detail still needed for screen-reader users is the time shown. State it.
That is 1:14
